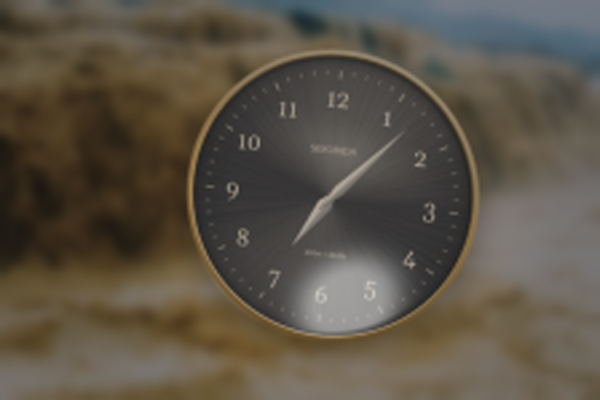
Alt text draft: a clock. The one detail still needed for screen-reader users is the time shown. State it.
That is 7:07
